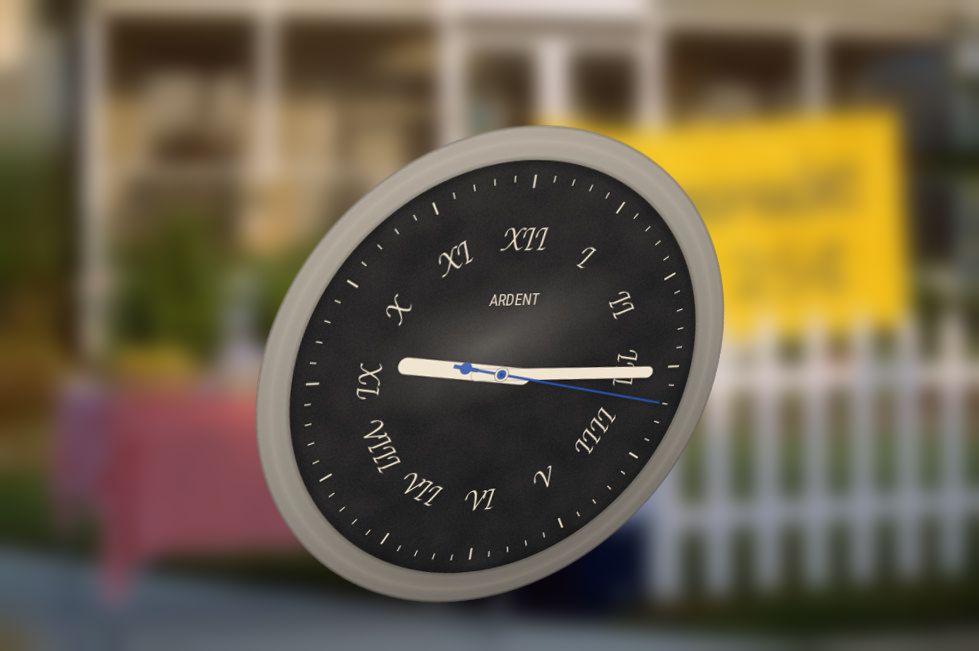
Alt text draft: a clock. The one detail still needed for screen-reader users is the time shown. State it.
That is 9:15:17
